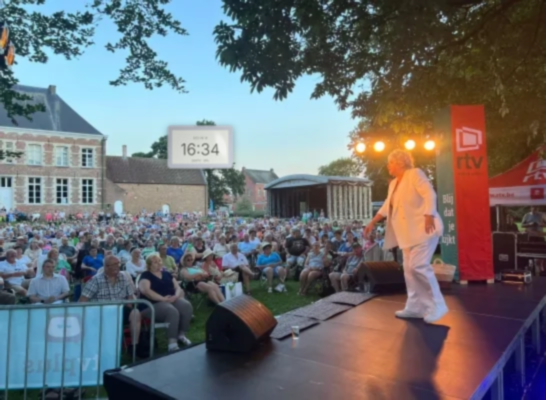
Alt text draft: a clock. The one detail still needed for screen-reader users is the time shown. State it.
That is 16:34
